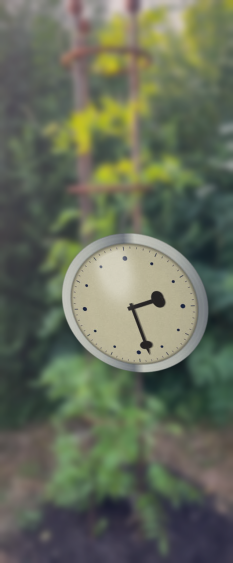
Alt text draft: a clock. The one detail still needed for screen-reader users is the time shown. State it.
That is 2:28
